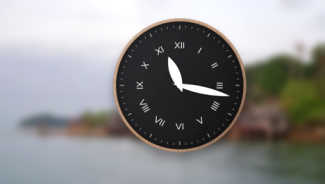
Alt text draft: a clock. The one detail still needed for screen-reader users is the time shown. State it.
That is 11:17
